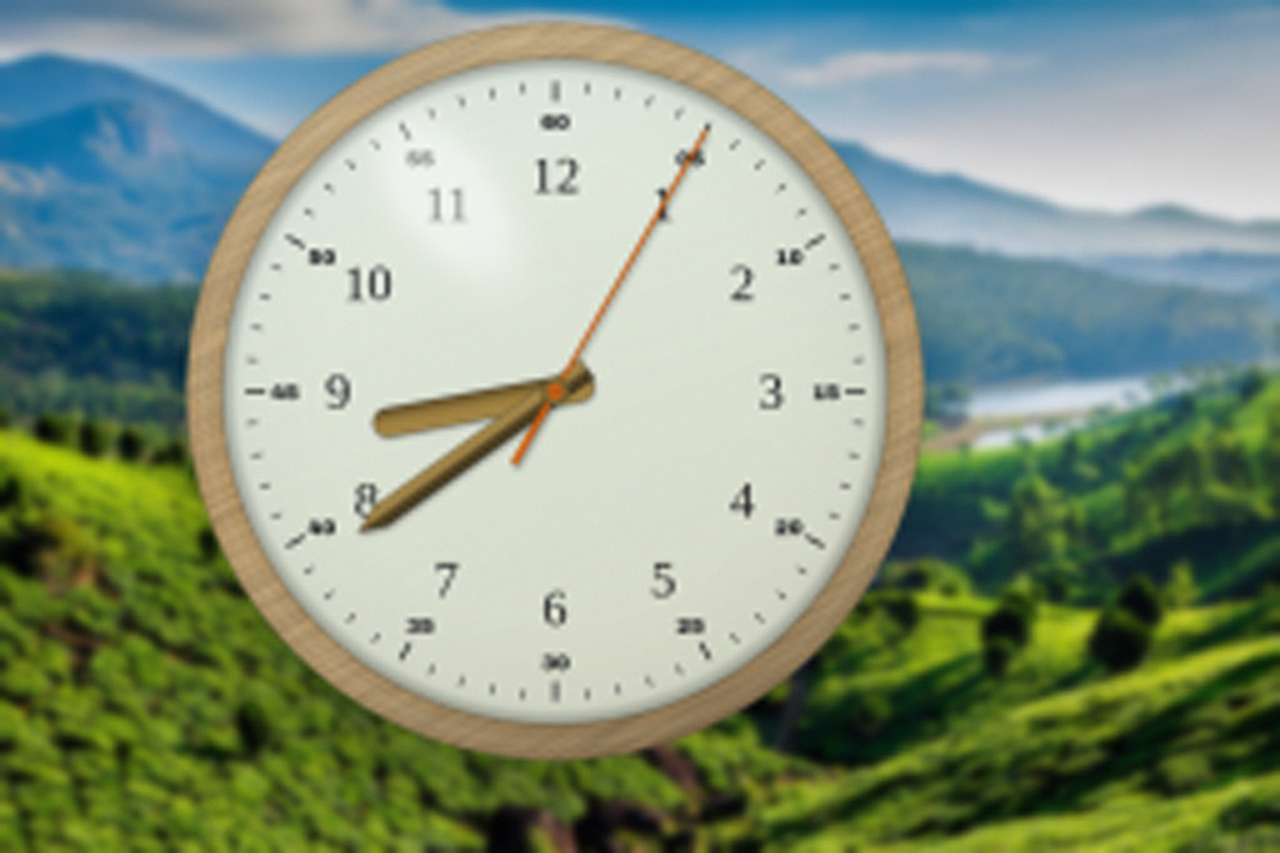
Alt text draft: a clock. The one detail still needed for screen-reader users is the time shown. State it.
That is 8:39:05
